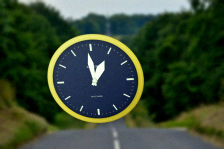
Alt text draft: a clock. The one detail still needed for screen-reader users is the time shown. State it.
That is 12:59
